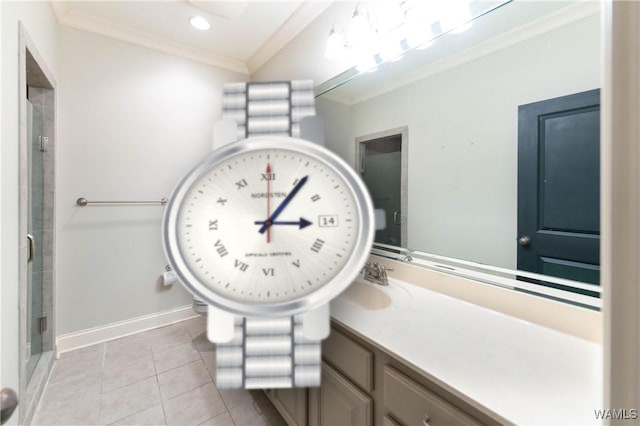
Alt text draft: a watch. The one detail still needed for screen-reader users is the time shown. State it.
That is 3:06:00
